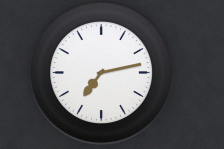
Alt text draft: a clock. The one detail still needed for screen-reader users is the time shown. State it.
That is 7:13
